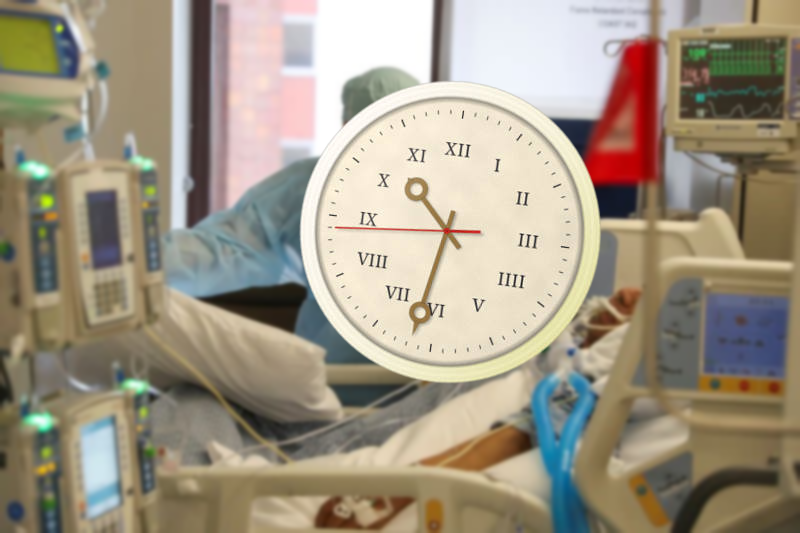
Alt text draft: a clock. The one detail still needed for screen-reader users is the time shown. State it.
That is 10:31:44
